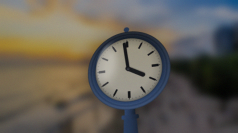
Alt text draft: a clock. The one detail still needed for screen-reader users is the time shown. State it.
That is 3:59
